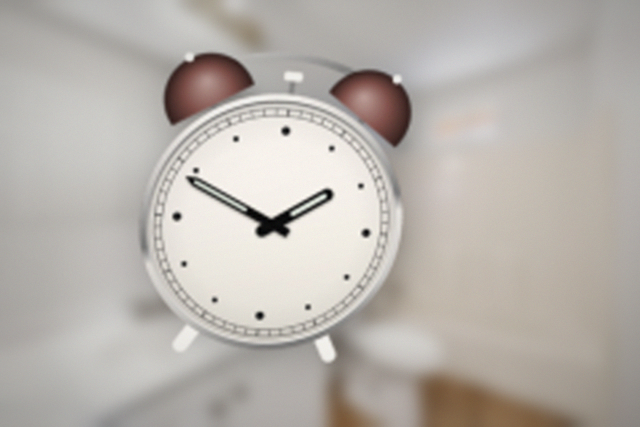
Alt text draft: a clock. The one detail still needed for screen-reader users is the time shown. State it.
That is 1:49
